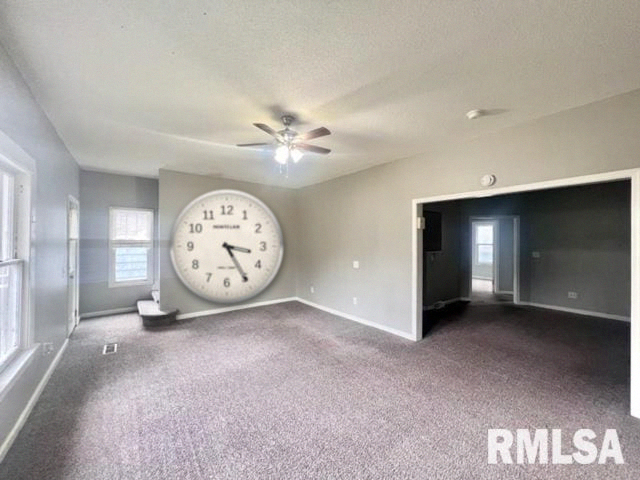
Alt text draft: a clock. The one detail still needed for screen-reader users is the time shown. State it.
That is 3:25
